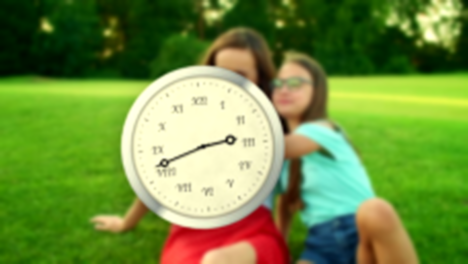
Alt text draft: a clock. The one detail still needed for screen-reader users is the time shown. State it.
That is 2:42
